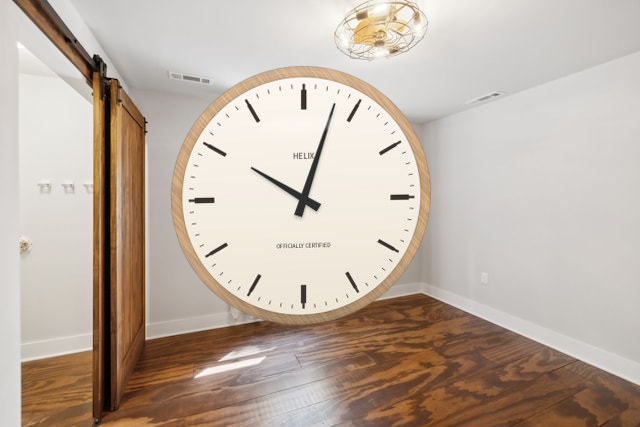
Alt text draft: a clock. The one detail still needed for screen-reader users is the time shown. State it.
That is 10:03
